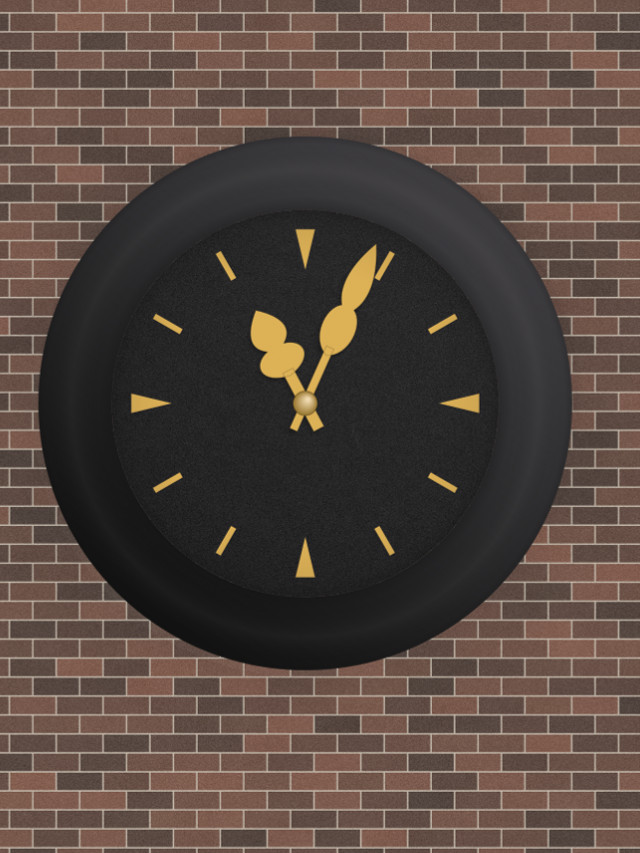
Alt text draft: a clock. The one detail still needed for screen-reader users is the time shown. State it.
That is 11:04
